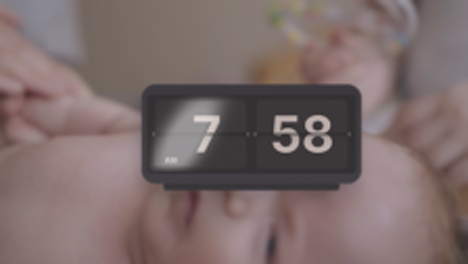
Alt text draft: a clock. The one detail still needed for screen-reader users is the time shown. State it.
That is 7:58
